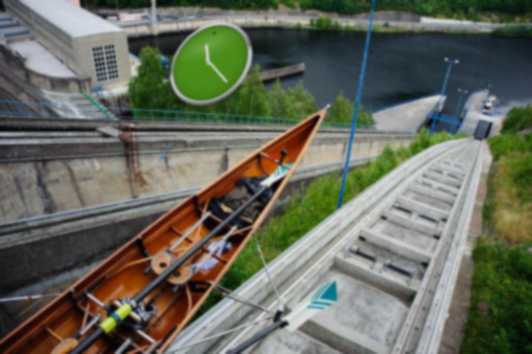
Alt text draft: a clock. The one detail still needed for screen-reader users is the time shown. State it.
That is 11:22
